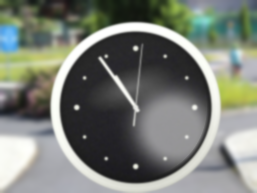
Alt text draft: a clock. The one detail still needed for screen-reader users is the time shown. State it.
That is 10:54:01
